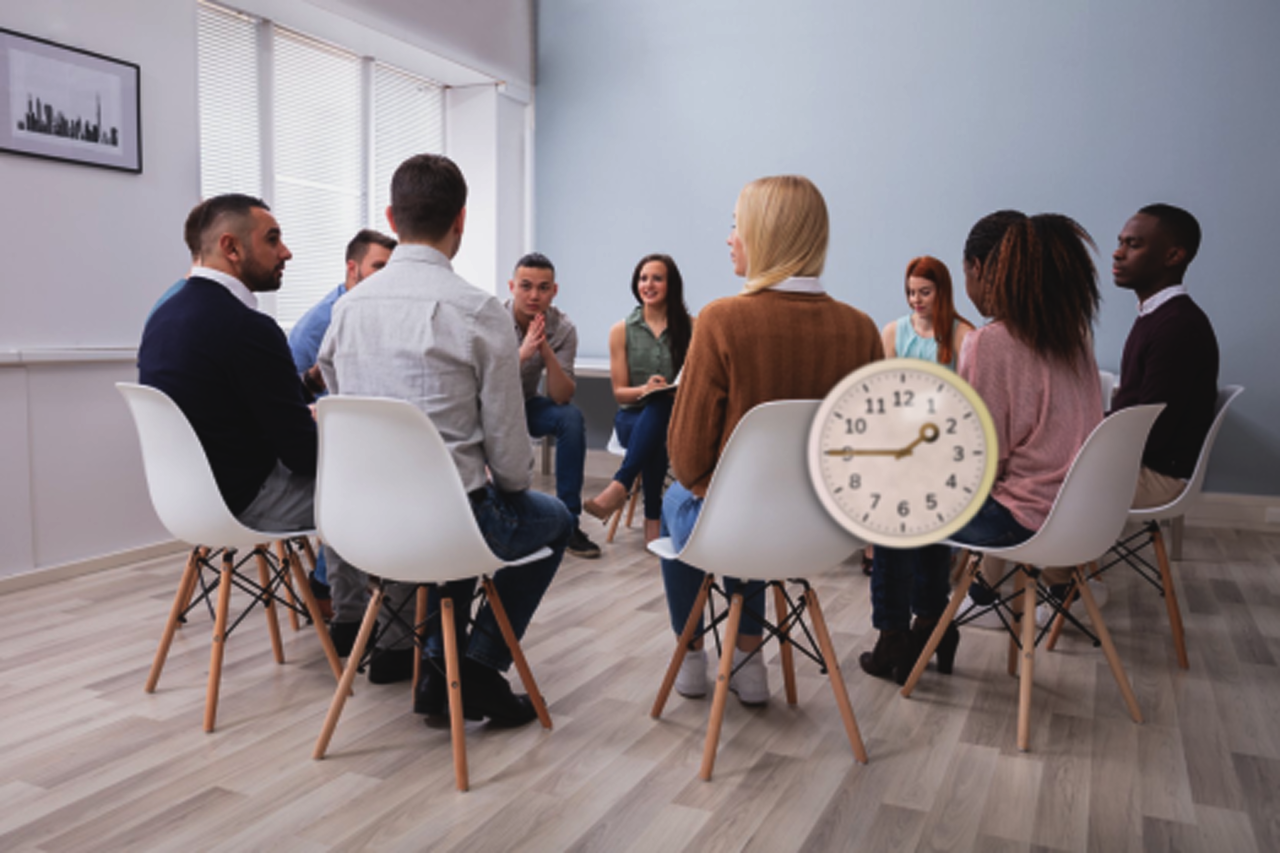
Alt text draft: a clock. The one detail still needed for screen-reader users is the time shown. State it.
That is 1:45
